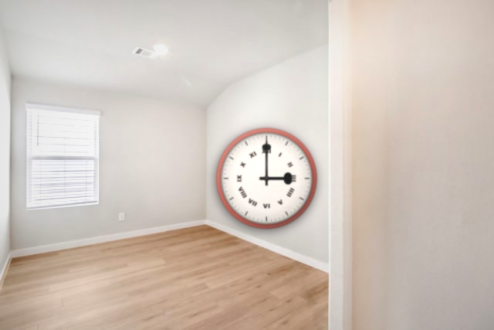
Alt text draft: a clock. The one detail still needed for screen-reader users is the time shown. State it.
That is 3:00
